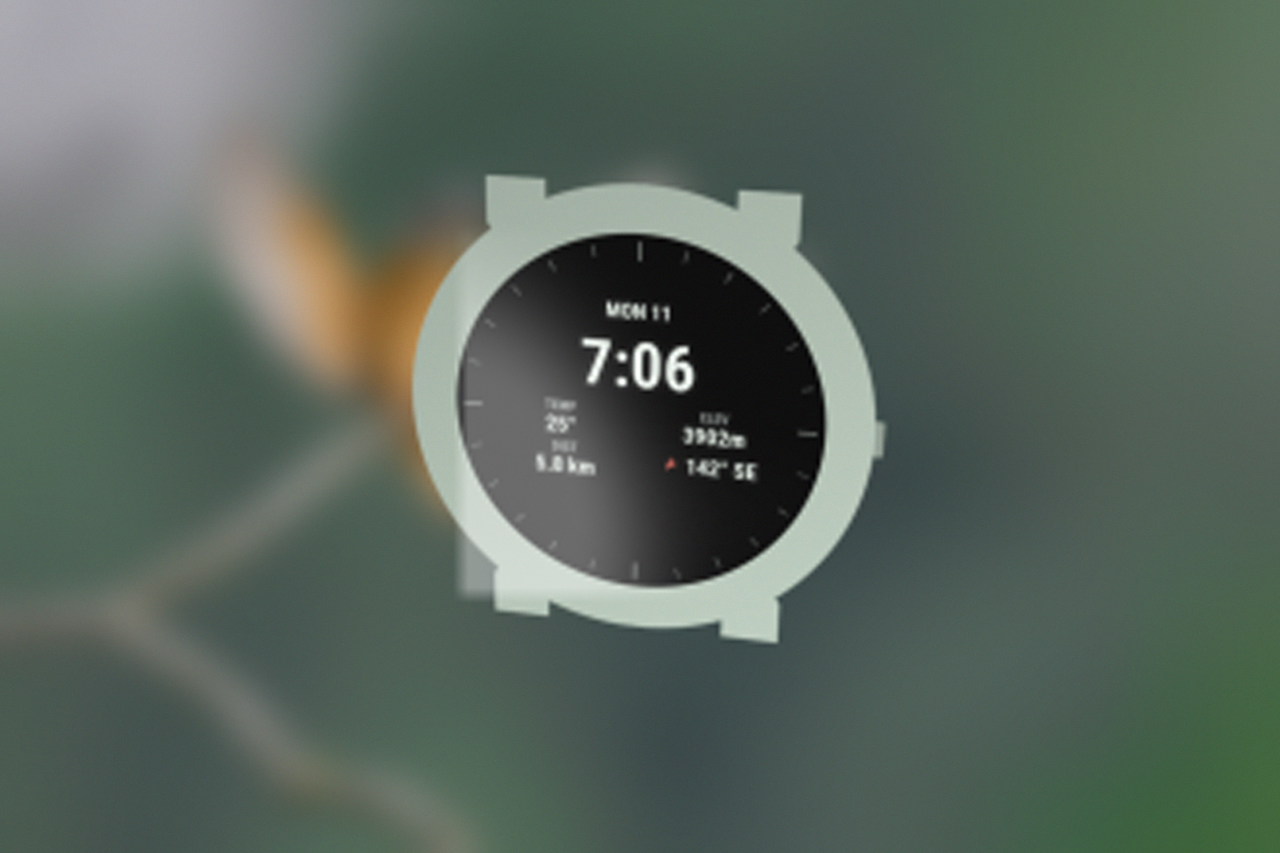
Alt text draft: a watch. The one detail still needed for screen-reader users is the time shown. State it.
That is 7:06
